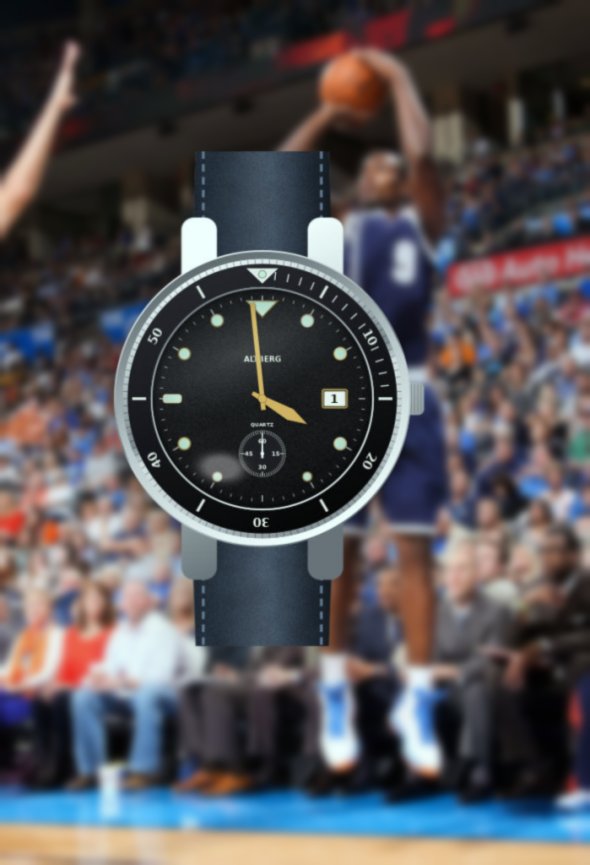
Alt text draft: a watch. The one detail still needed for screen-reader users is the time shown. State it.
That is 3:59
